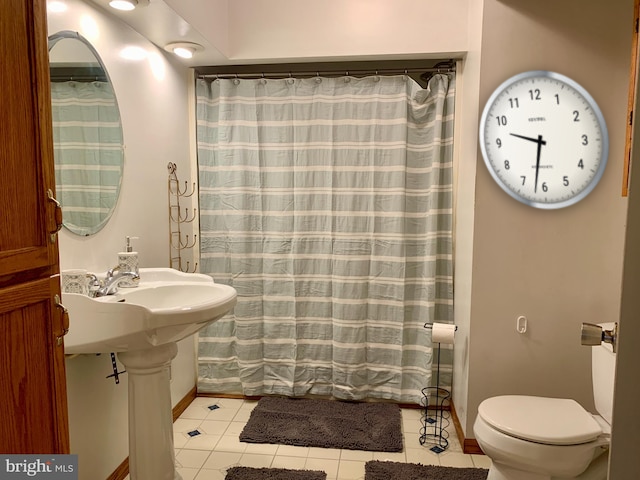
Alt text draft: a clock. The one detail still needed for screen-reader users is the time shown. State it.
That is 9:32
